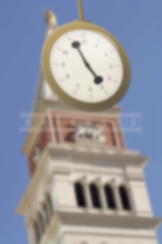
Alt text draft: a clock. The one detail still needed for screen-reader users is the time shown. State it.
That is 4:56
